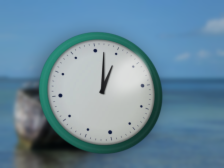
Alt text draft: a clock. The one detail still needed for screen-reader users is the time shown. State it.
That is 1:02
